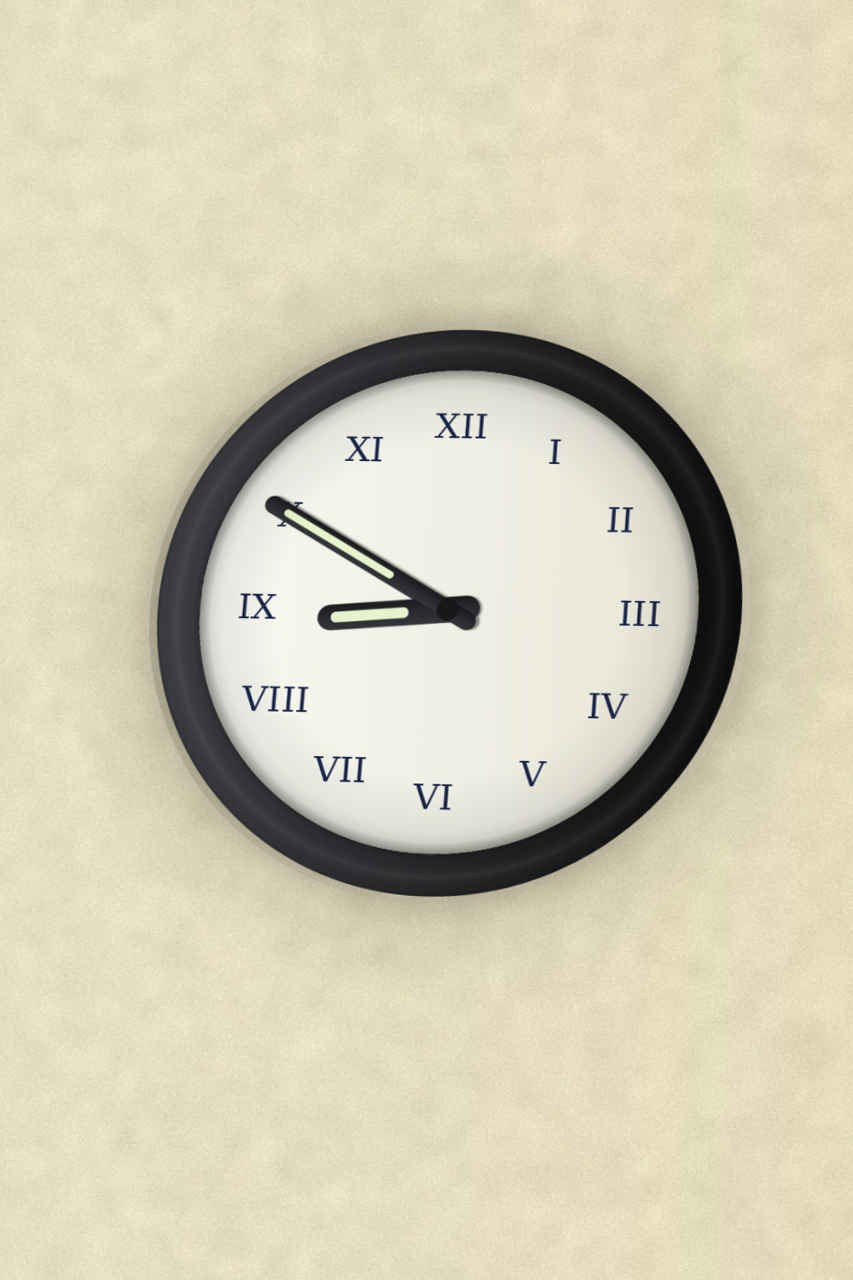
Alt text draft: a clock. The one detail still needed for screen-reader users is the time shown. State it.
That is 8:50
